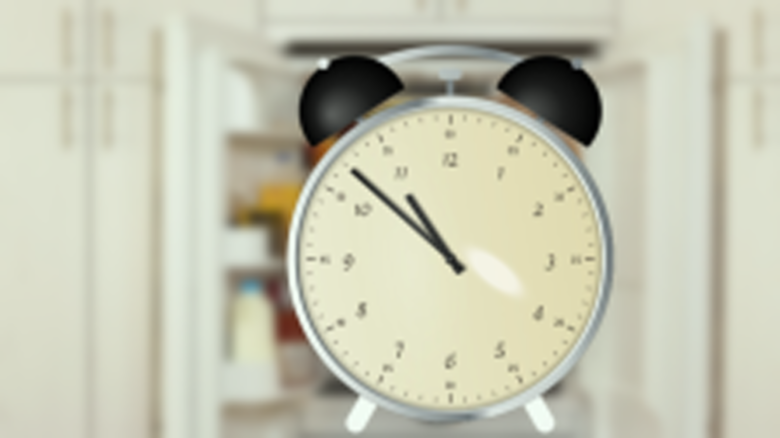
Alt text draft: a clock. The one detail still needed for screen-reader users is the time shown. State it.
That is 10:52
